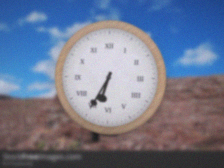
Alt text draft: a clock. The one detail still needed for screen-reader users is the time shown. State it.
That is 6:35
